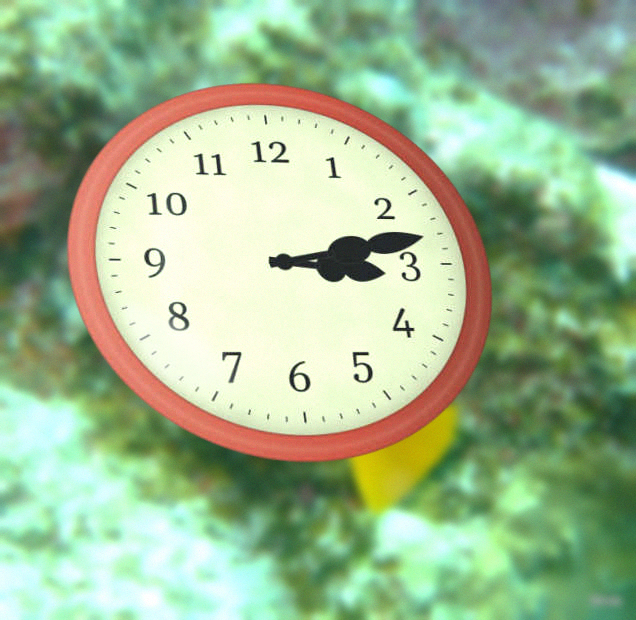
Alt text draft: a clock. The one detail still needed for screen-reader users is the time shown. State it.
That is 3:13
